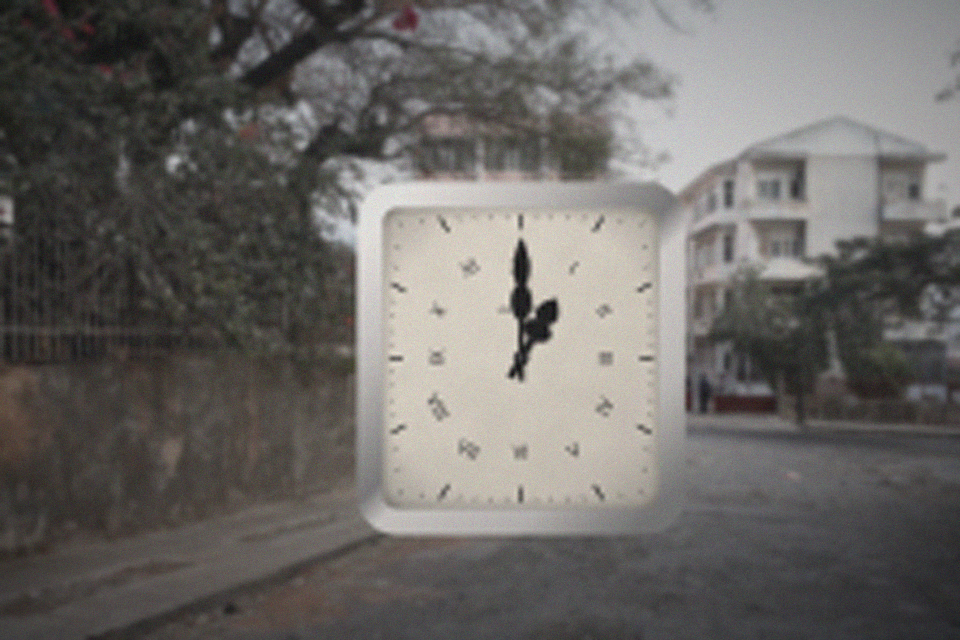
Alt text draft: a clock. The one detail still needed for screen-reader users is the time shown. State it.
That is 1:00
